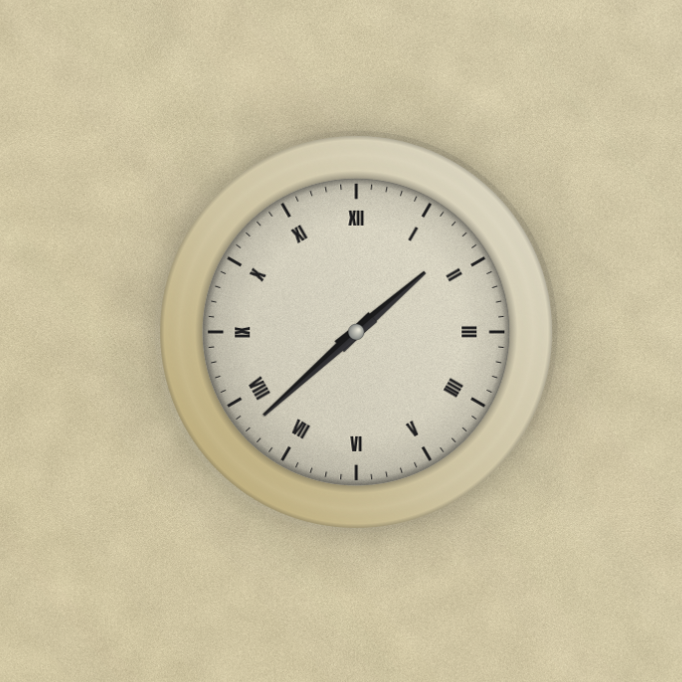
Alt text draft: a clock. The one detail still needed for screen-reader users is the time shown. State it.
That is 1:38
